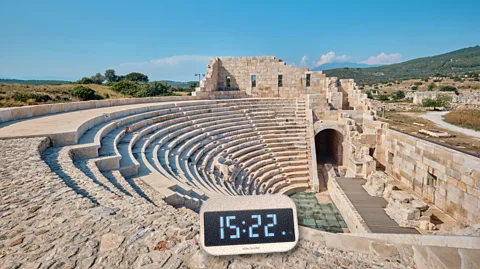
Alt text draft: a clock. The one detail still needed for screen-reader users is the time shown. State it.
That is 15:22
